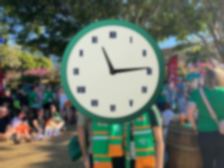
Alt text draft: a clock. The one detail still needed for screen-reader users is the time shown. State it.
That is 11:14
